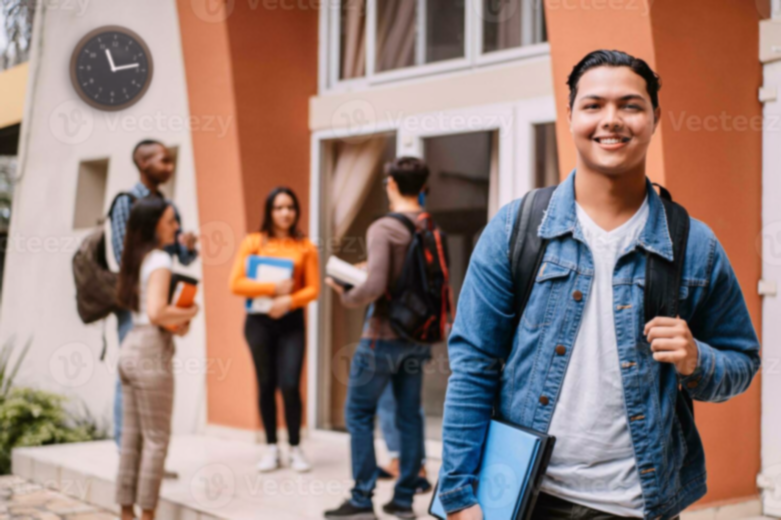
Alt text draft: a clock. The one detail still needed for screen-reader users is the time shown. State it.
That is 11:13
